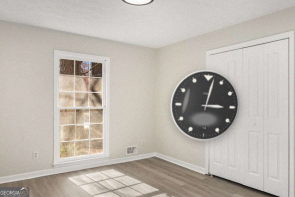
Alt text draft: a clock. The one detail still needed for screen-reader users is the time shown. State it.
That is 3:02
